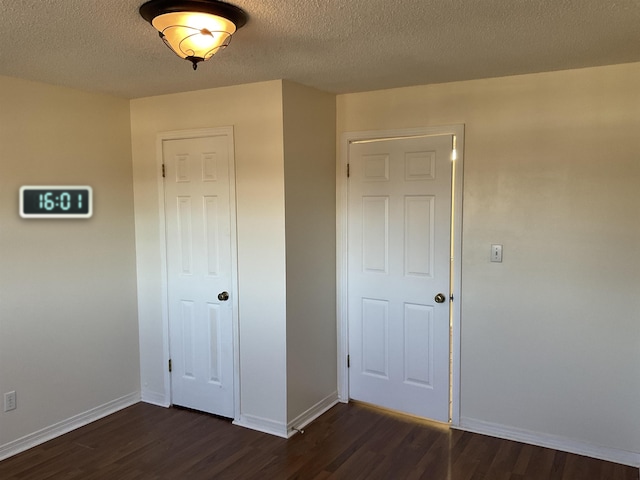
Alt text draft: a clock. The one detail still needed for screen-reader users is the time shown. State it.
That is 16:01
